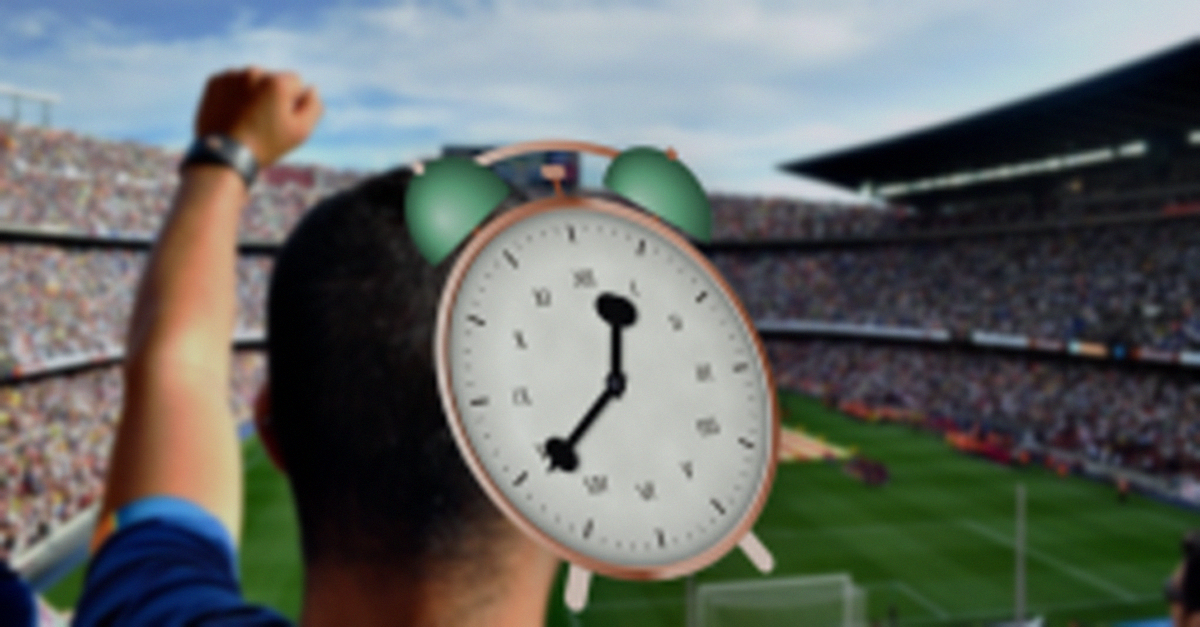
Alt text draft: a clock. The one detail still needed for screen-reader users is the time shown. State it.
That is 12:39
